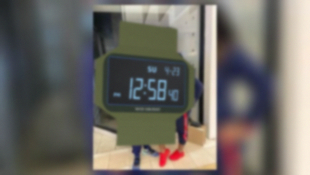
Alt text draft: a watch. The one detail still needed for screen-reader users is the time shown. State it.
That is 12:58
